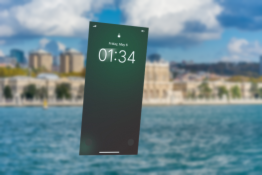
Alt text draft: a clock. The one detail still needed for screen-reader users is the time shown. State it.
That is 1:34
